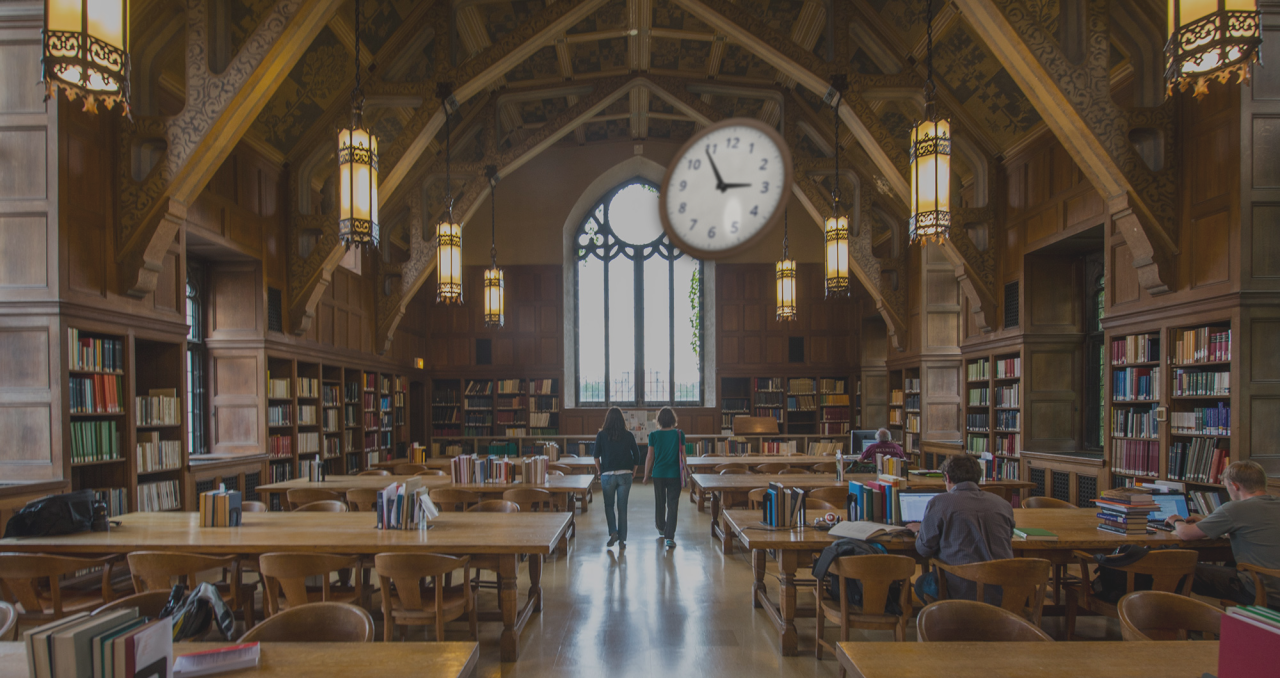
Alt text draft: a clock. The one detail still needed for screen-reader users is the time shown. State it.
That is 2:54
